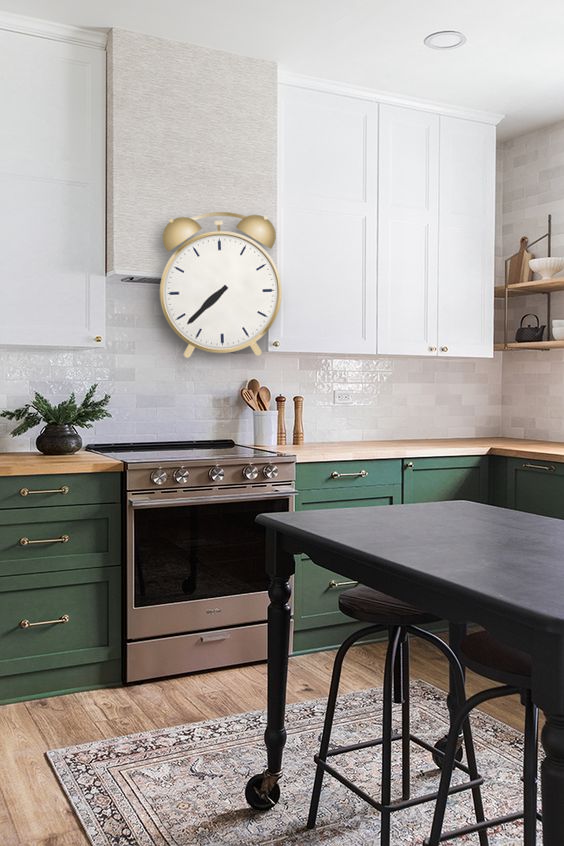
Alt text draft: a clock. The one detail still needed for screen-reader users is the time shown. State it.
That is 7:38
